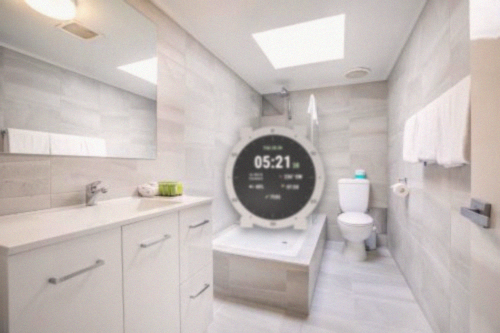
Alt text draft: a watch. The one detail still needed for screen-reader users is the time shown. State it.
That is 5:21
